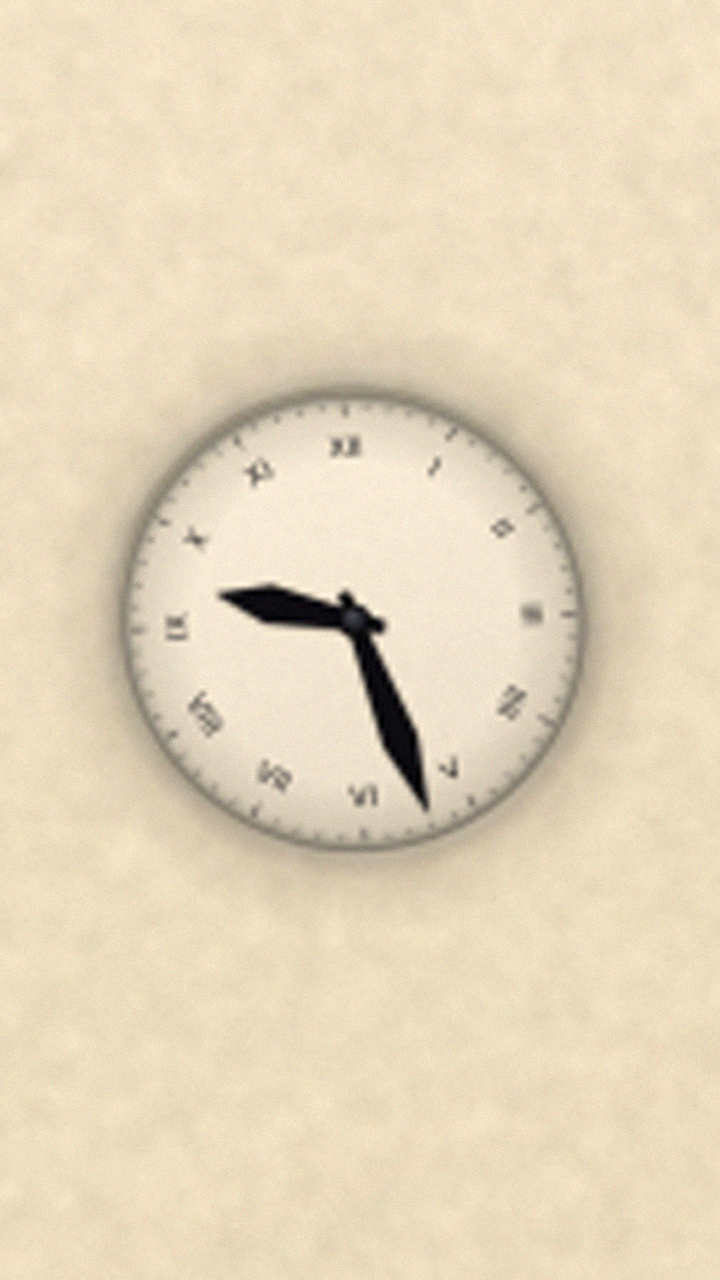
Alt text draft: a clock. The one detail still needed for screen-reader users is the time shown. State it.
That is 9:27
